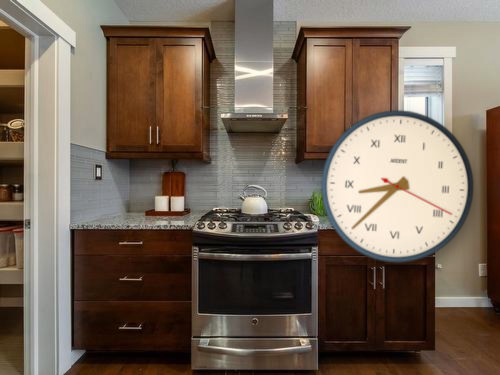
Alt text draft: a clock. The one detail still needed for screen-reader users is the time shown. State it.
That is 8:37:19
